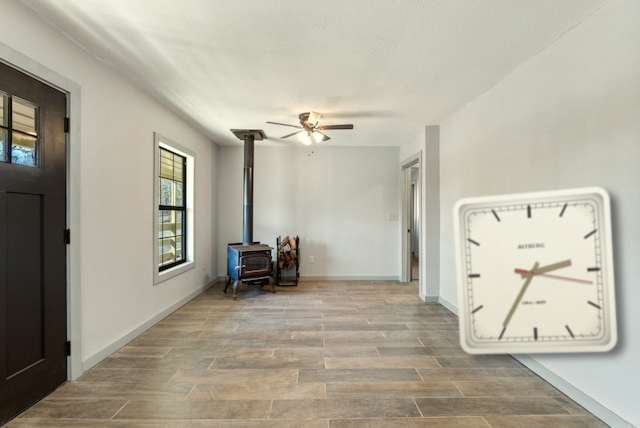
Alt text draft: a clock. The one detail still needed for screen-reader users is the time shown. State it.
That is 2:35:17
